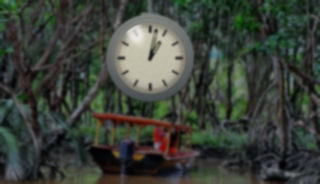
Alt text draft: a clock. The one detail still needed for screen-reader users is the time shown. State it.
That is 1:02
